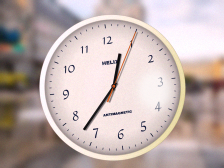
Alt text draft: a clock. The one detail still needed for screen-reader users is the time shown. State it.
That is 12:37:05
